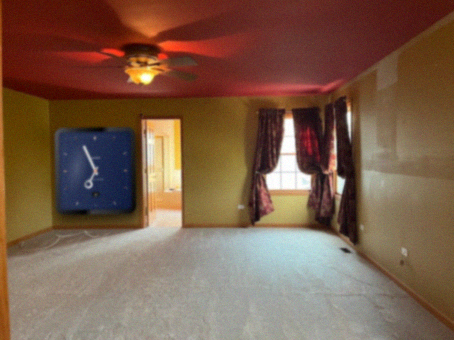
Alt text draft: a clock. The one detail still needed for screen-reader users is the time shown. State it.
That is 6:56
